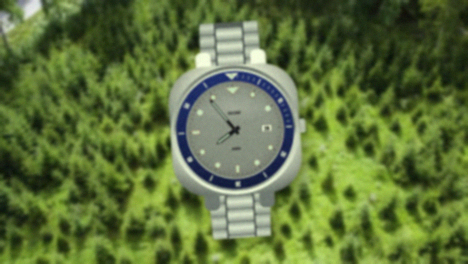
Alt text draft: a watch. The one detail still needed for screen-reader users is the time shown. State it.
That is 7:54
